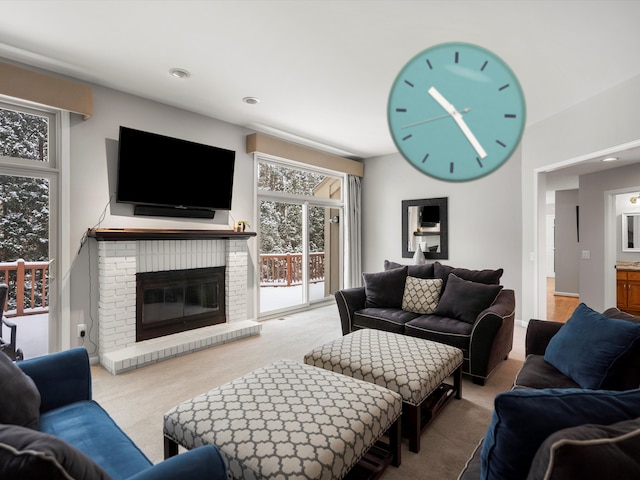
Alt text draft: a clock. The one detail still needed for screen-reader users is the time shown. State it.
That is 10:23:42
